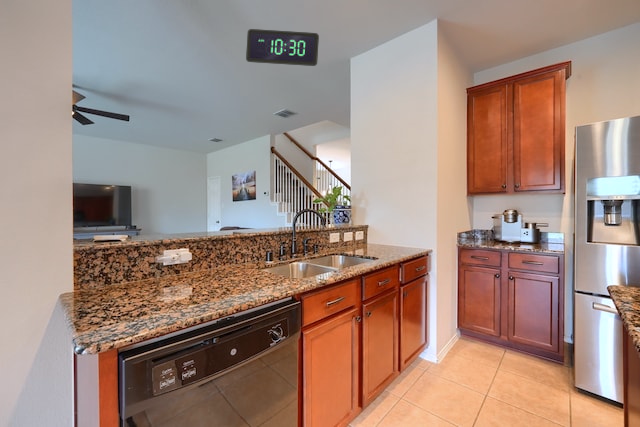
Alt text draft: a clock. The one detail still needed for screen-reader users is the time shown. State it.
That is 10:30
